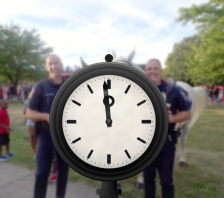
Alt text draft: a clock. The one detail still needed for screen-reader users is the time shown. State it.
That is 11:59
